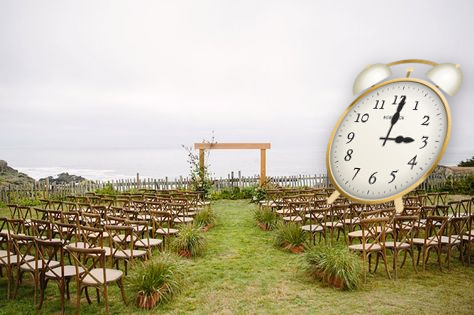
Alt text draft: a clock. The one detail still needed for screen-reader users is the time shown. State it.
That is 3:01
